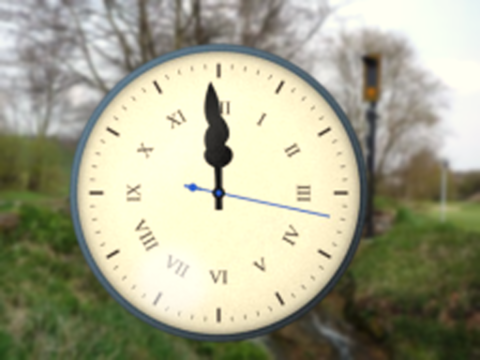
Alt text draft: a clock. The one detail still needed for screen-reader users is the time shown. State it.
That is 11:59:17
